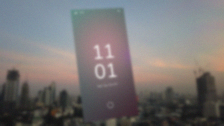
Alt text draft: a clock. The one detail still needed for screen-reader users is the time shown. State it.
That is 11:01
